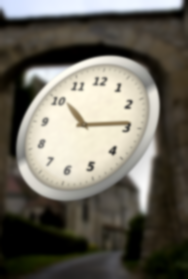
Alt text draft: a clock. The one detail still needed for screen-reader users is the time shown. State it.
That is 10:14
